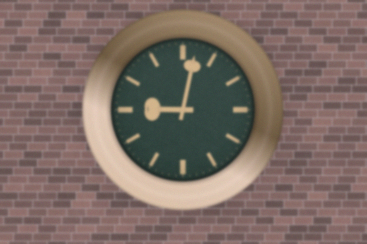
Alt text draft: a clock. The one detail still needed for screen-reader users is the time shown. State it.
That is 9:02
